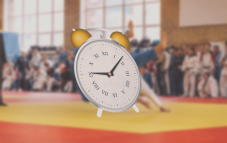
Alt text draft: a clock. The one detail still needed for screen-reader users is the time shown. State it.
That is 9:08
